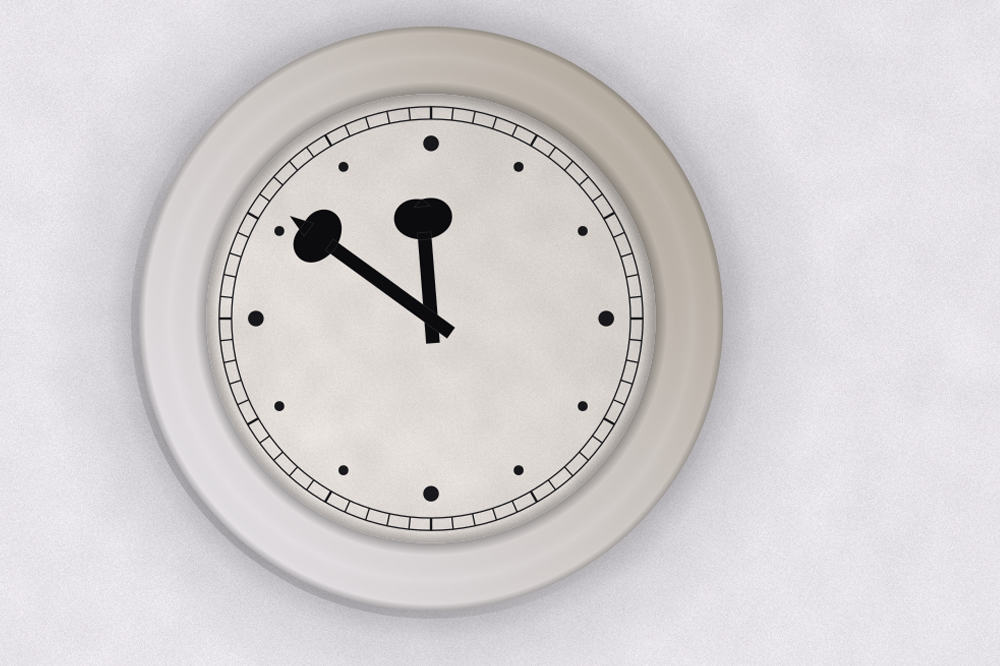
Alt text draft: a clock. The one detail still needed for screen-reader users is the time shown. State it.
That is 11:51
